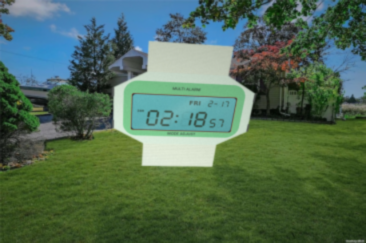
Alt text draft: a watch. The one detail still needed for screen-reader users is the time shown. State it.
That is 2:18:57
